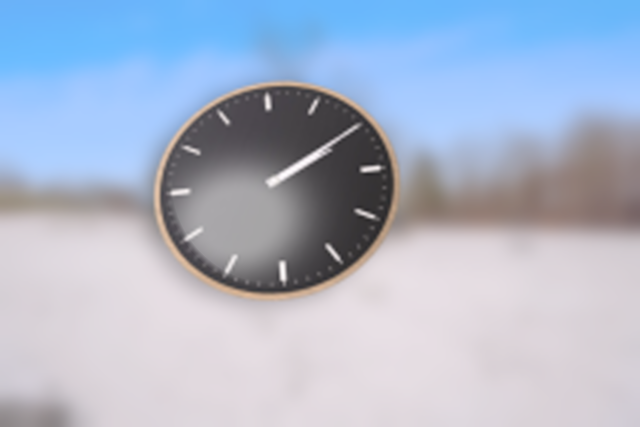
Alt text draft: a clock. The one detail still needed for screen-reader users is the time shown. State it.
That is 2:10
